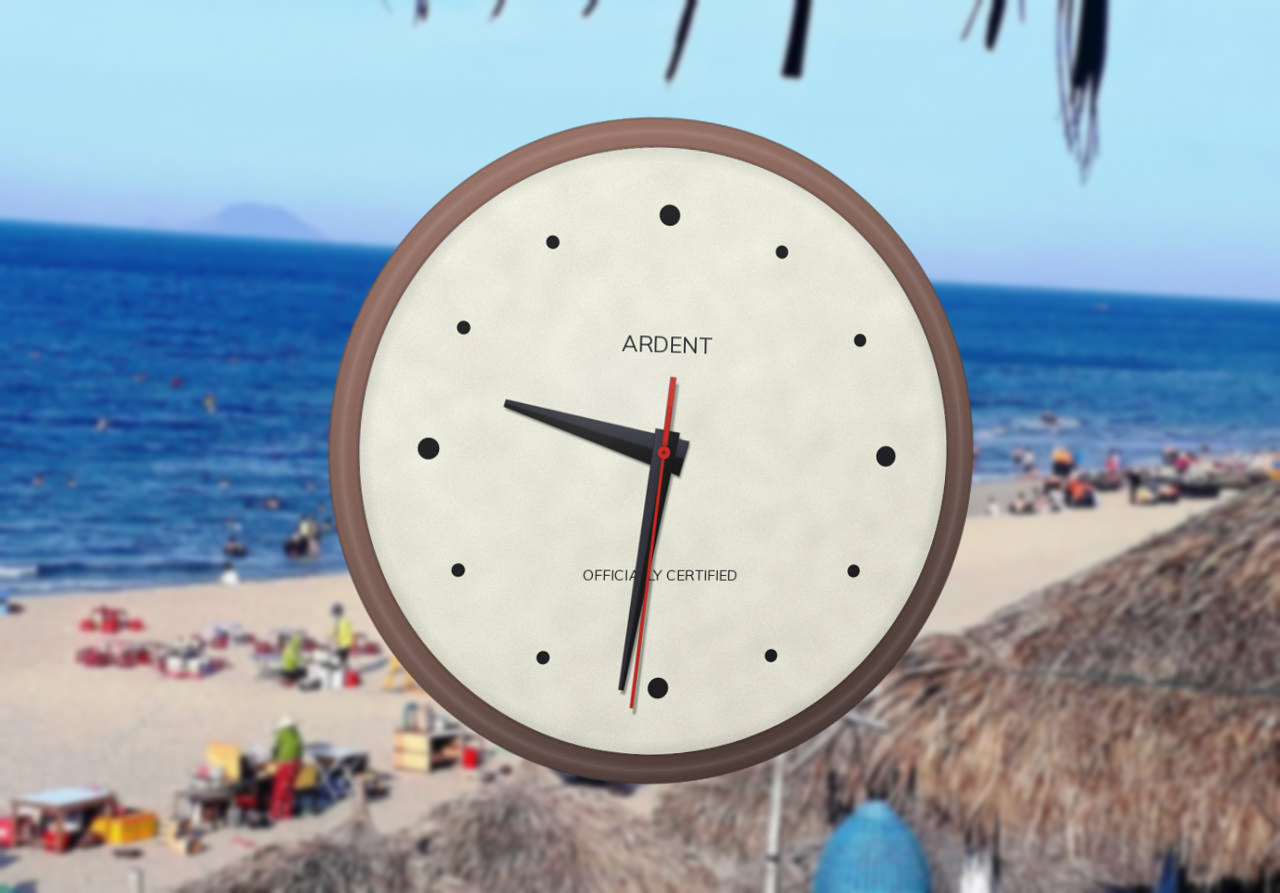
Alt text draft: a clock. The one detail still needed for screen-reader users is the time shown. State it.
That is 9:31:31
